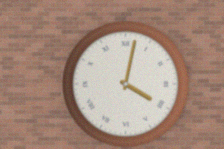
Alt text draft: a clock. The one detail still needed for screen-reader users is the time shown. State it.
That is 4:02
